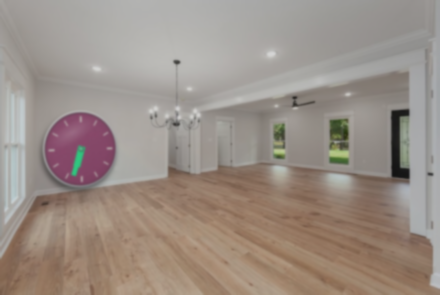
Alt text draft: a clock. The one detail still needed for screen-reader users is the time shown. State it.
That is 6:33
